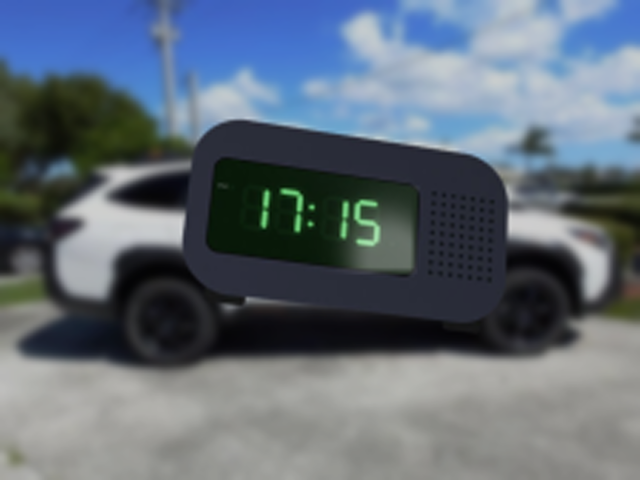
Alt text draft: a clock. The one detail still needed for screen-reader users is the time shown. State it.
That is 17:15
